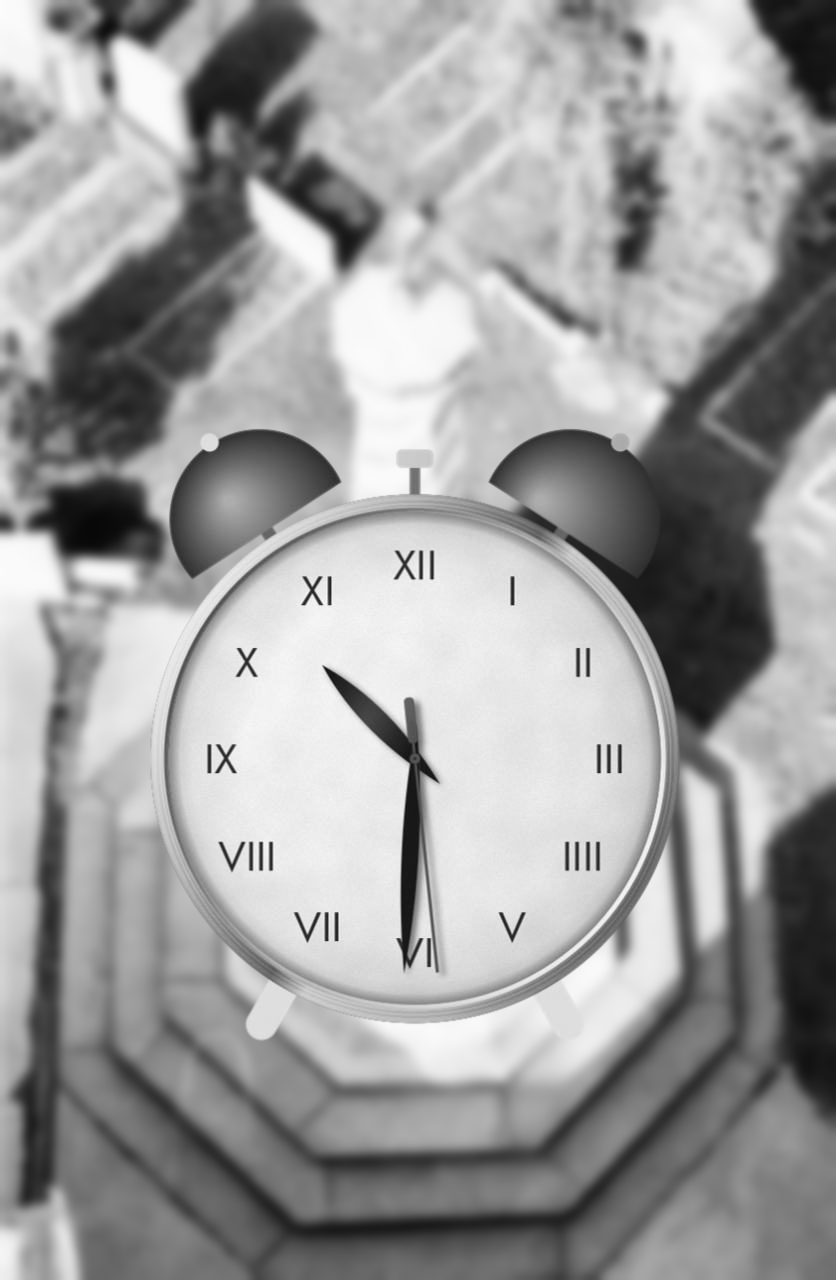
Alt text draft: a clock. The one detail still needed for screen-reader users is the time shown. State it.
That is 10:30:29
